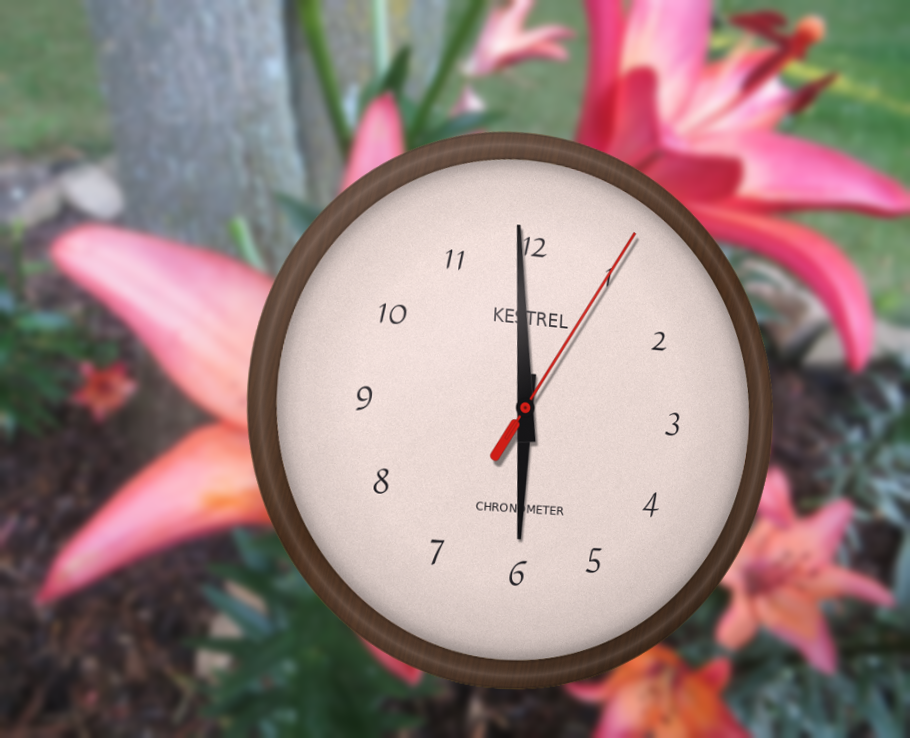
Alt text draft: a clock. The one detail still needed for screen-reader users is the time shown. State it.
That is 5:59:05
